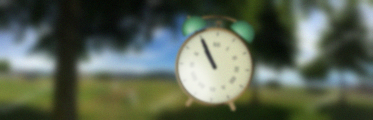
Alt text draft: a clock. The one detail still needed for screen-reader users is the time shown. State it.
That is 10:55
